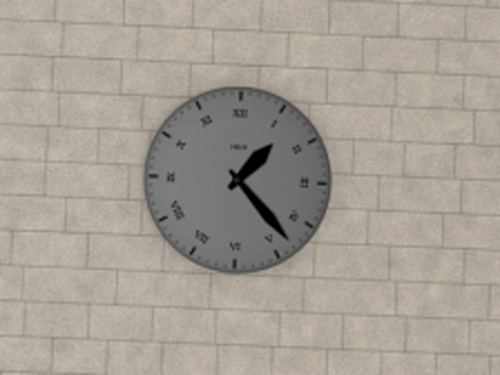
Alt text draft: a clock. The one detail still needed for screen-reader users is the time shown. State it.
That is 1:23
